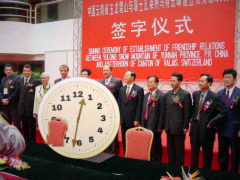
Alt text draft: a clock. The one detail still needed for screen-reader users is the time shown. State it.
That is 12:32
